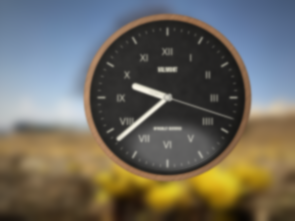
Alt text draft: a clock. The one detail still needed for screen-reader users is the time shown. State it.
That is 9:38:18
